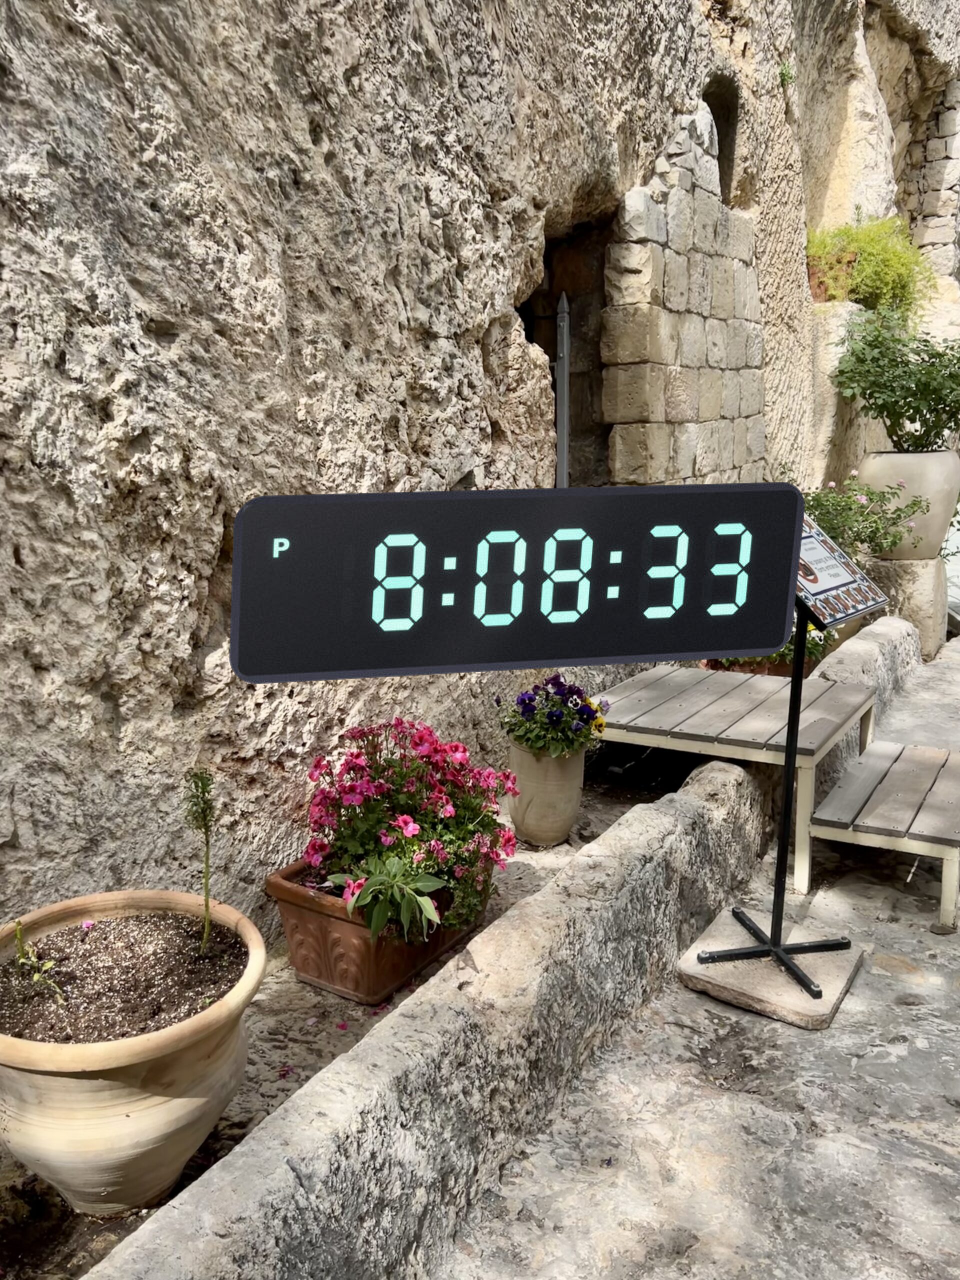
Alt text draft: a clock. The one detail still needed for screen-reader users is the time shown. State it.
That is 8:08:33
